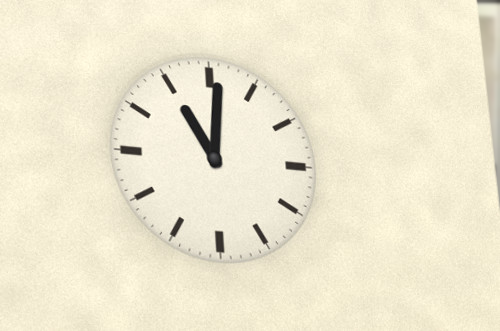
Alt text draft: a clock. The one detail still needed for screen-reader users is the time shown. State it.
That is 11:01
